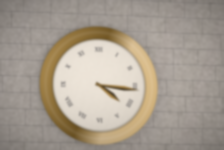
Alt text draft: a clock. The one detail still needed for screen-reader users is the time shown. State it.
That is 4:16
